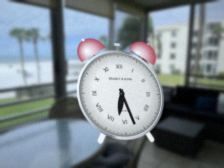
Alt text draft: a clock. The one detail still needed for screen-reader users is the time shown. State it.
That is 6:27
